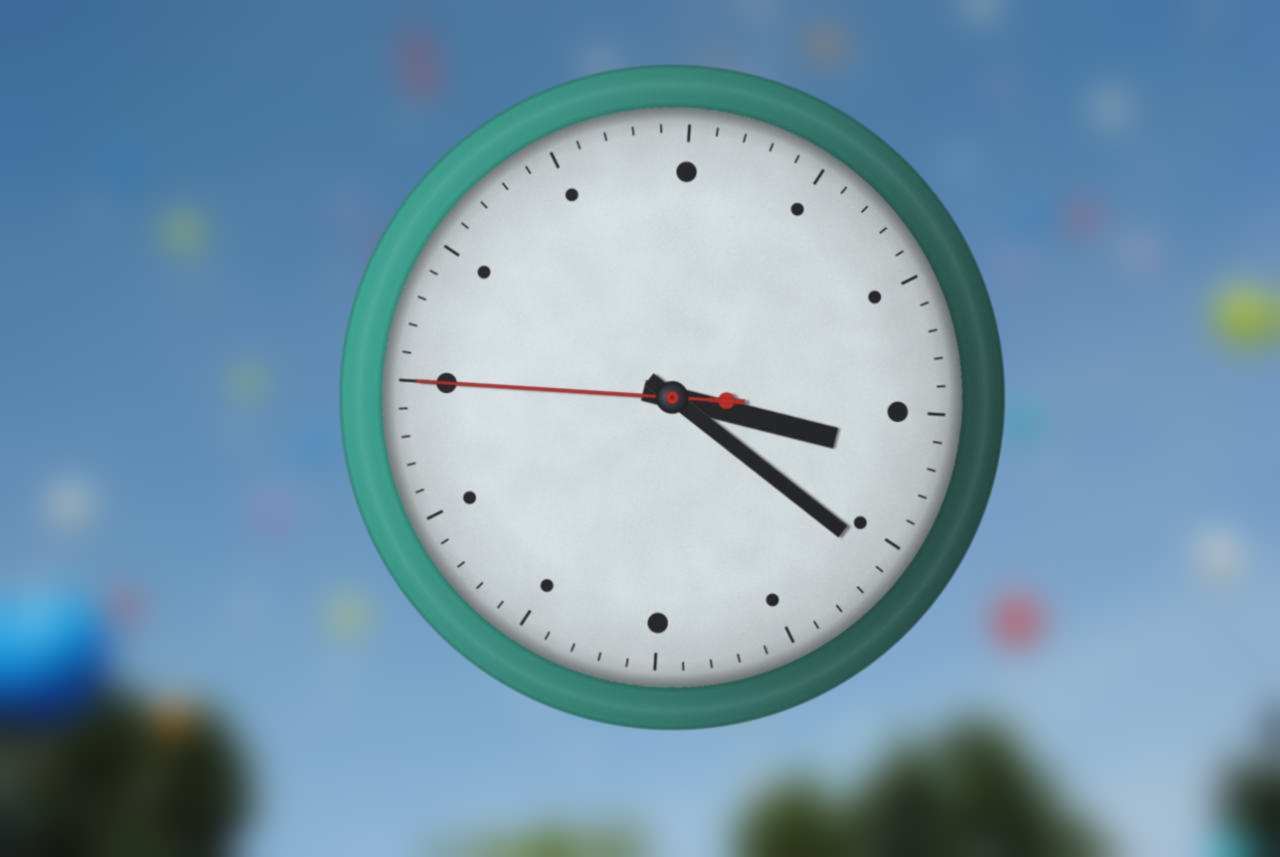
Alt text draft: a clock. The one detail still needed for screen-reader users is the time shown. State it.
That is 3:20:45
